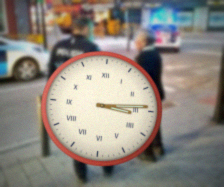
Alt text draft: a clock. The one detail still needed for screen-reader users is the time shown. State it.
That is 3:14
